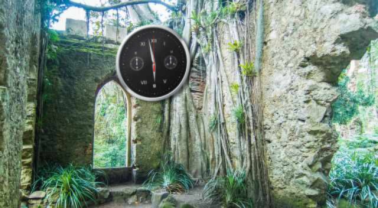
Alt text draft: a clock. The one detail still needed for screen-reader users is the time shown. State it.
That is 5:58
